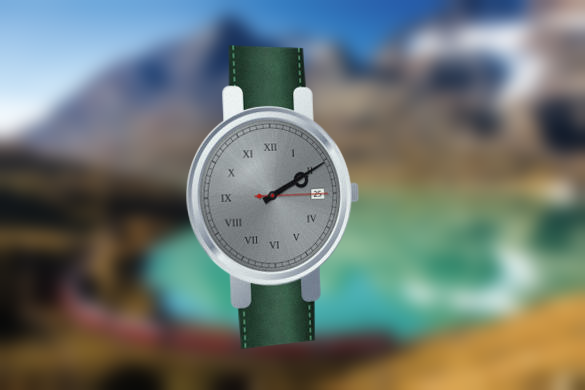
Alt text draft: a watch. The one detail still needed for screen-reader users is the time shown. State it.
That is 2:10:15
